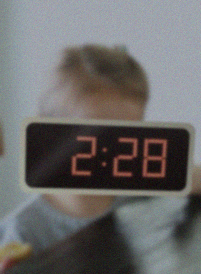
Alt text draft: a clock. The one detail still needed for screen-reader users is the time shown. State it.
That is 2:28
